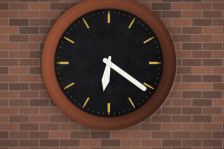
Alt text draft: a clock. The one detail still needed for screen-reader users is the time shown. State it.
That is 6:21
